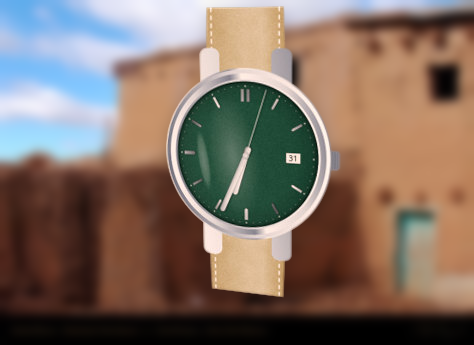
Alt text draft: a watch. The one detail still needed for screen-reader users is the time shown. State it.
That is 6:34:03
